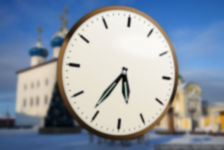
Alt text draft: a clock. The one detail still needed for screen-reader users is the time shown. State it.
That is 5:36
